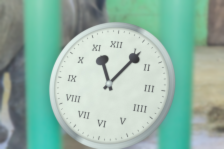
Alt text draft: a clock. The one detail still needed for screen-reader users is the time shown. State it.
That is 11:06
